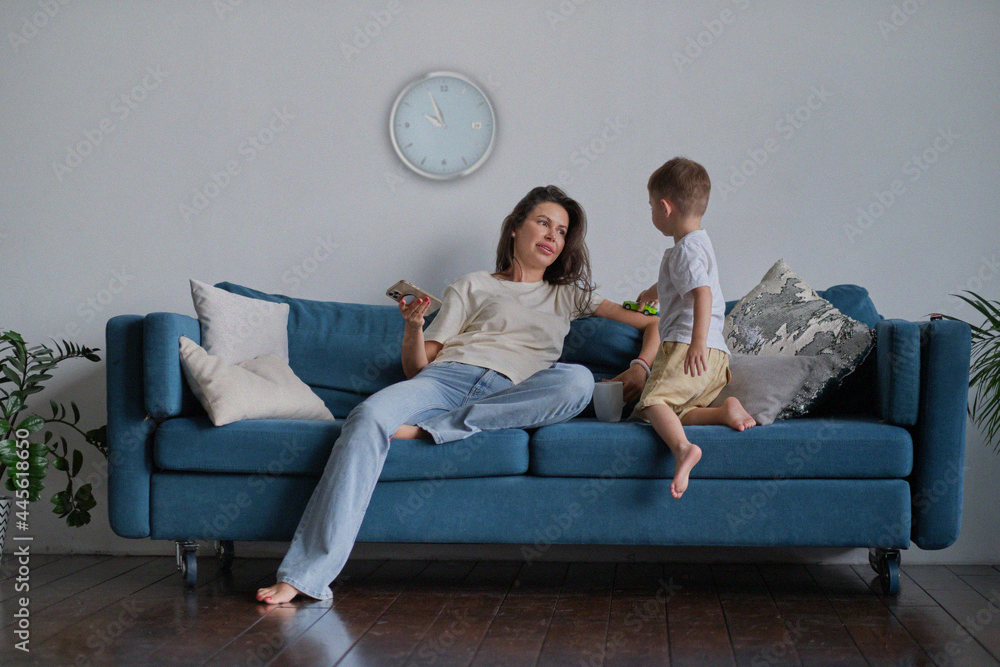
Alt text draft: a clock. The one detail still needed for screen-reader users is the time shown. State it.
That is 9:56
